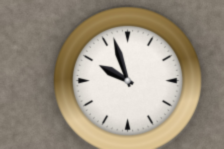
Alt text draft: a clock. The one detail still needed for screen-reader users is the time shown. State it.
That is 9:57
